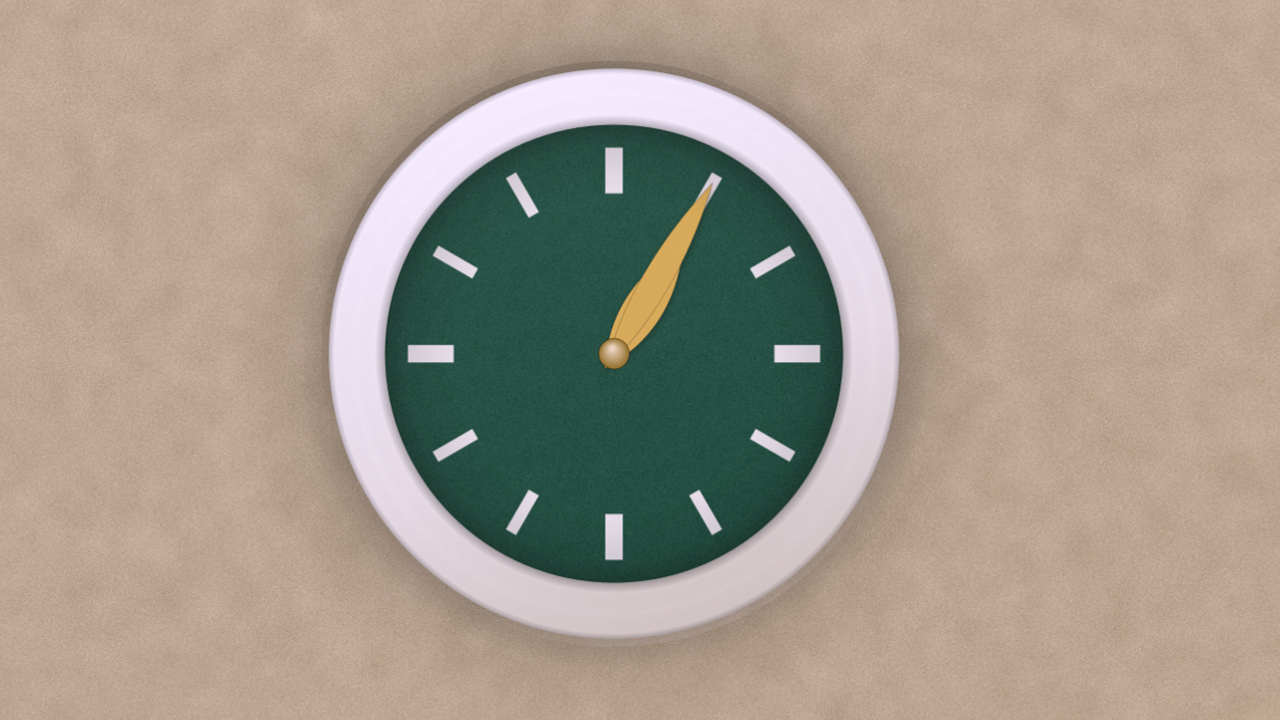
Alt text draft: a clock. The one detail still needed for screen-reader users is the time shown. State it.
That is 1:05
